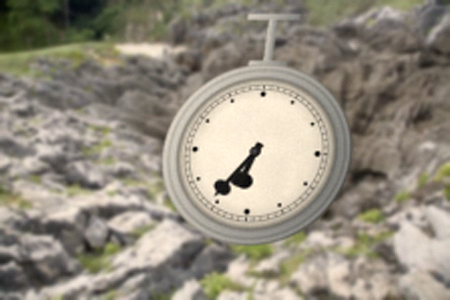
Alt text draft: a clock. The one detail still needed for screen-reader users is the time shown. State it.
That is 6:36
